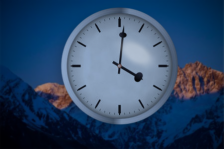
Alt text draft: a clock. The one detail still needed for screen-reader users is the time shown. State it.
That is 4:01
